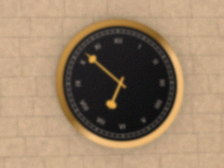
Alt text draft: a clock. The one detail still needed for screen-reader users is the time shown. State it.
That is 6:52
